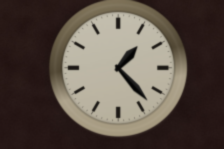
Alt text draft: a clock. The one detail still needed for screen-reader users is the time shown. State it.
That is 1:23
